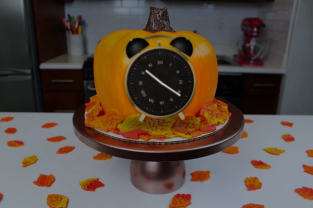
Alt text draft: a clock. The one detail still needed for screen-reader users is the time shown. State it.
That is 10:21
